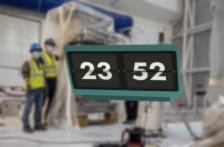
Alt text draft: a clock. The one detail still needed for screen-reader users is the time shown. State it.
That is 23:52
